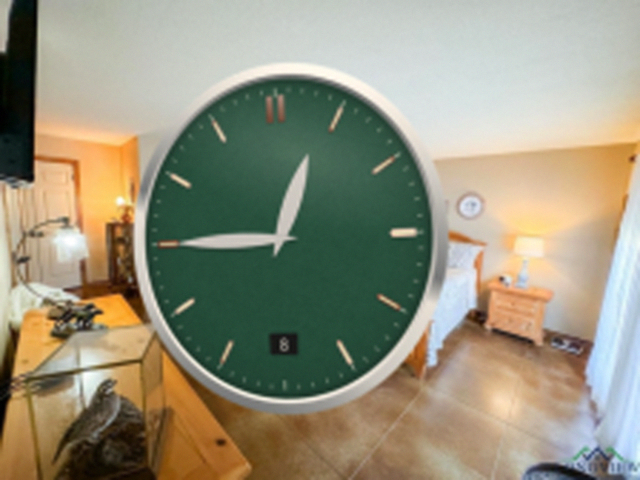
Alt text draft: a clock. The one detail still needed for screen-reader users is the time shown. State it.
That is 12:45
